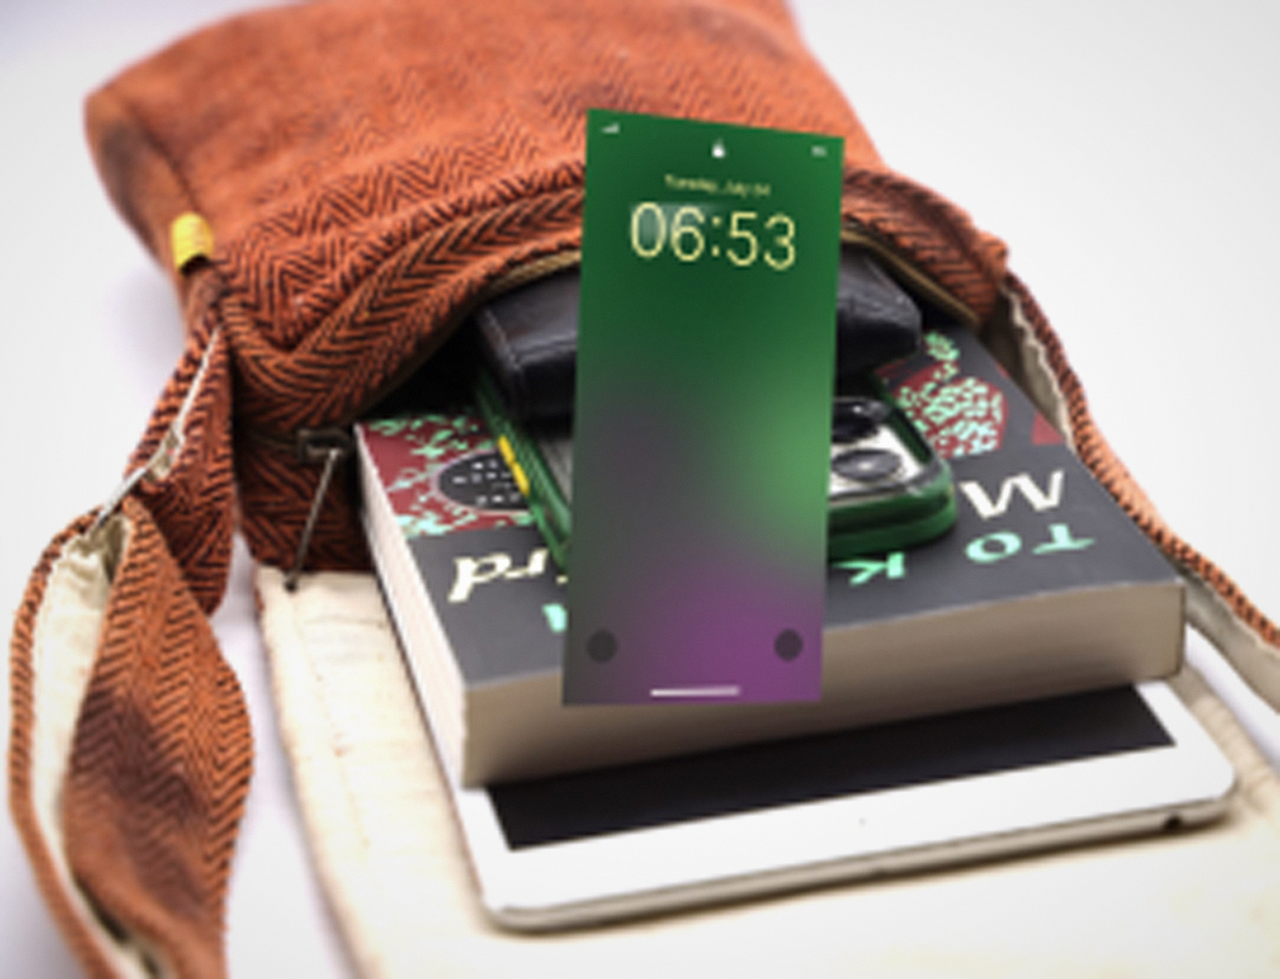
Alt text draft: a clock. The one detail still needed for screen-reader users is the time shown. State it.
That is 6:53
